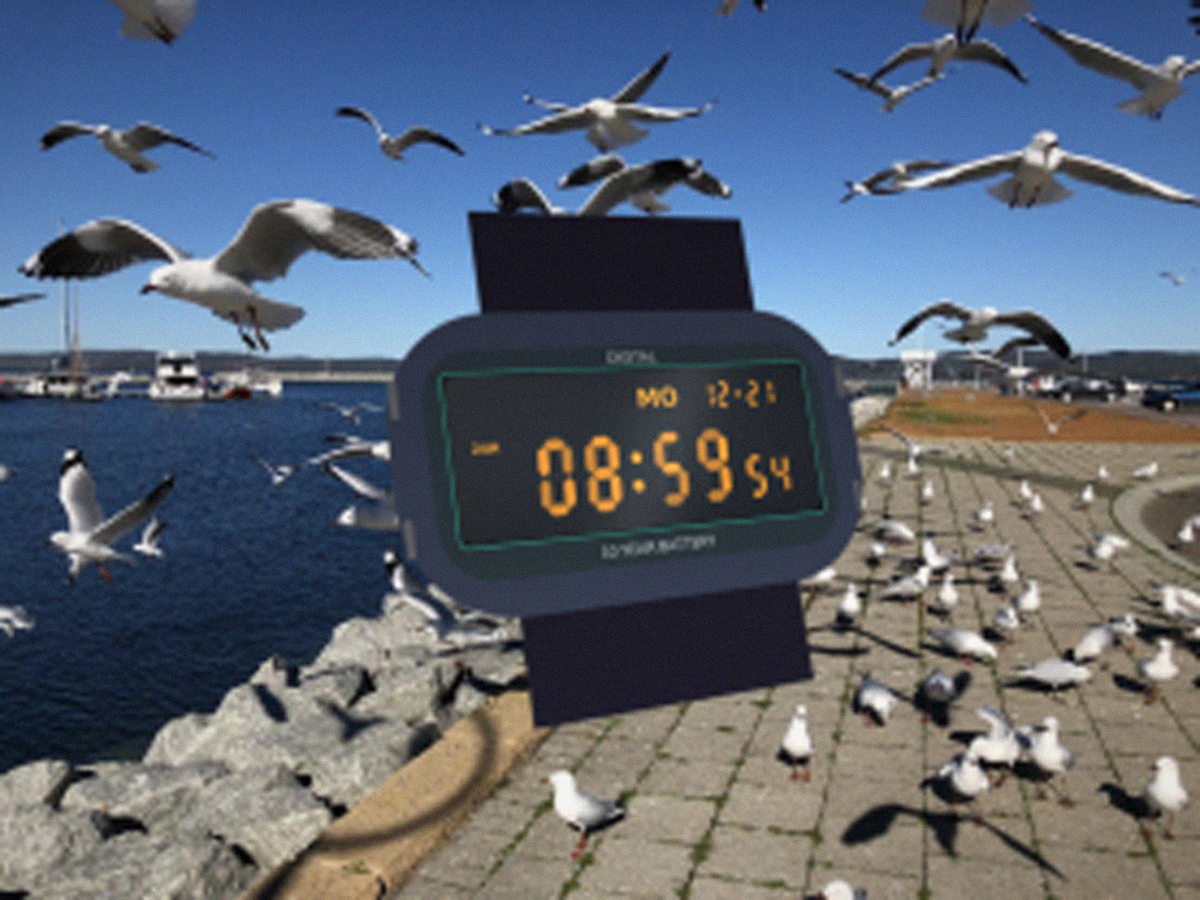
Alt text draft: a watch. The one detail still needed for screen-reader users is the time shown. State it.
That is 8:59:54
